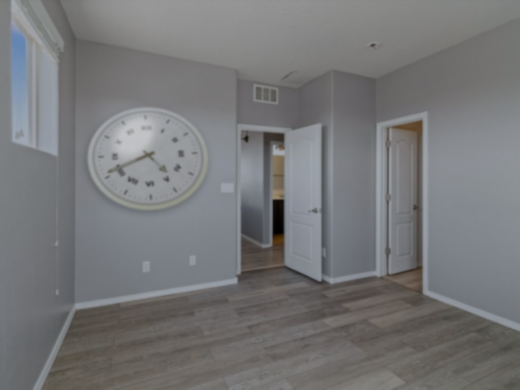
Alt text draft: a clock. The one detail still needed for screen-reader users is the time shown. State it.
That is 4:41
